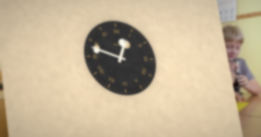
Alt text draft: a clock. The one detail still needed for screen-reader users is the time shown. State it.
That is 12:48
